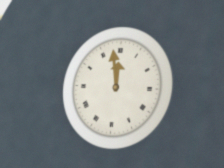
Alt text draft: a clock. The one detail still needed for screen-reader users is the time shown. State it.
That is 11:58
